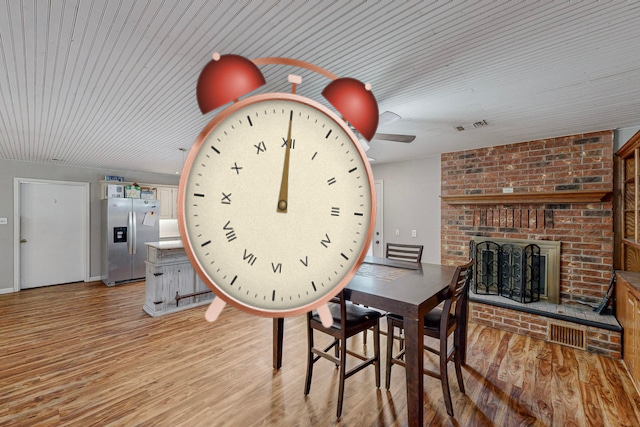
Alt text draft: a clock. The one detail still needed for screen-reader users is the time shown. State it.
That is 12:00
